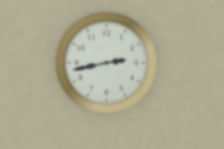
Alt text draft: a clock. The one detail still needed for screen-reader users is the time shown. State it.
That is 2:43
